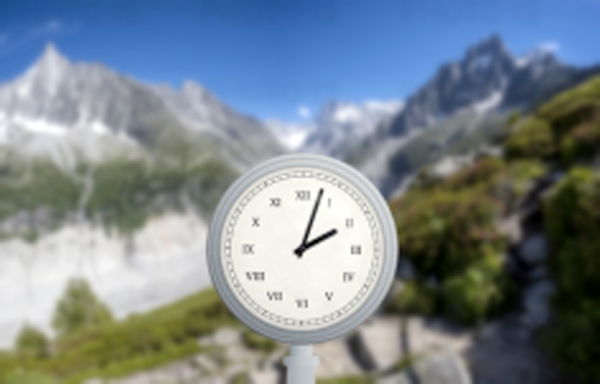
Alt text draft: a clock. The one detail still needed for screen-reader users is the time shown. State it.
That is 2:03
